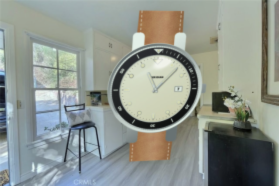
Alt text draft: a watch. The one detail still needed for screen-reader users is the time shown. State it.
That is 11:07
